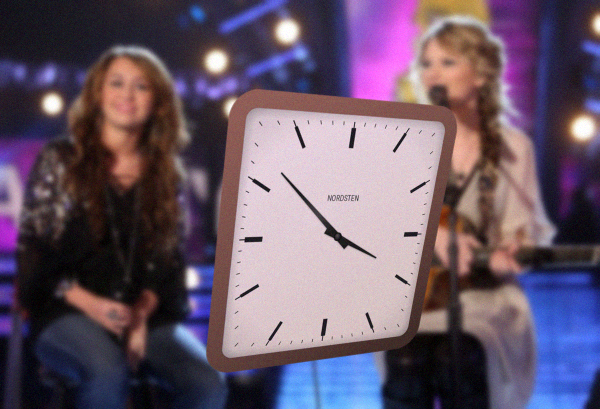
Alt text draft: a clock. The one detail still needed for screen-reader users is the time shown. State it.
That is 3:52
